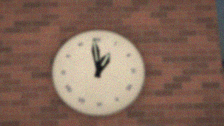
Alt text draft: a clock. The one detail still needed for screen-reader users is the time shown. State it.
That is 12:59
